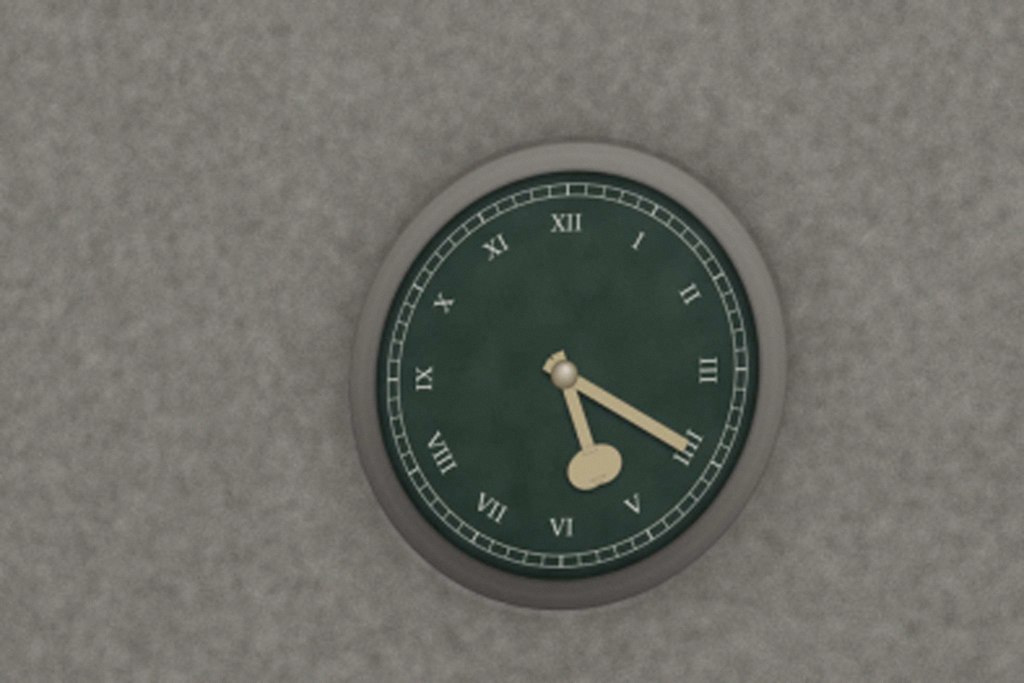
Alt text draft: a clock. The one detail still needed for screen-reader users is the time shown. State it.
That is 5:20
